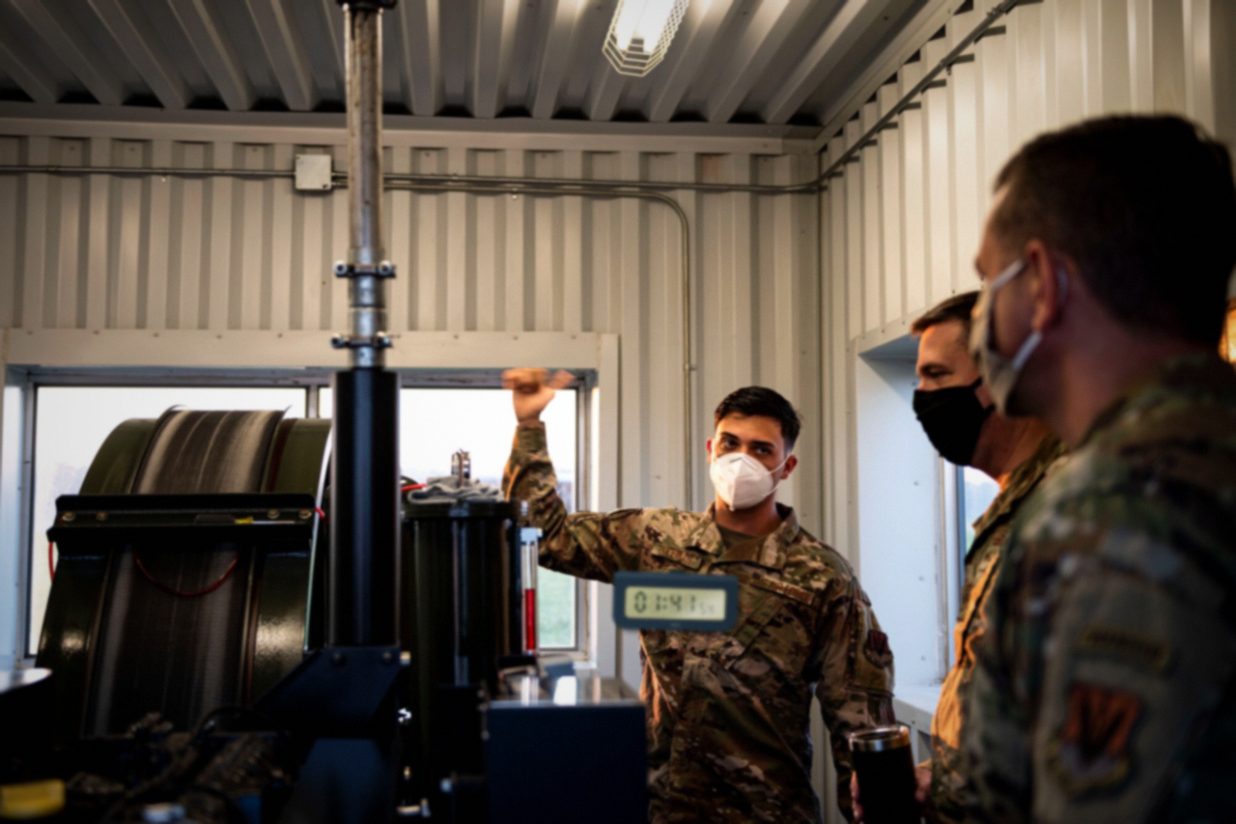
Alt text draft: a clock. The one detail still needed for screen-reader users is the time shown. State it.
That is 1:41
